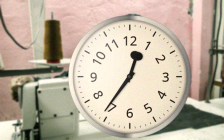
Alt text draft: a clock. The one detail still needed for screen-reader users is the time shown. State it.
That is 12:36
